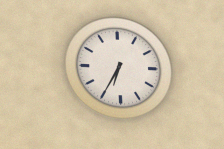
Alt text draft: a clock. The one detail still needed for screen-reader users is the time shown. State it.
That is 6:35
